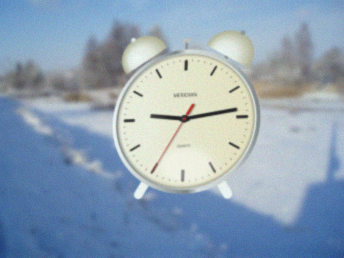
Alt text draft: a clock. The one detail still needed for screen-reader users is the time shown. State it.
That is 9:13:35
